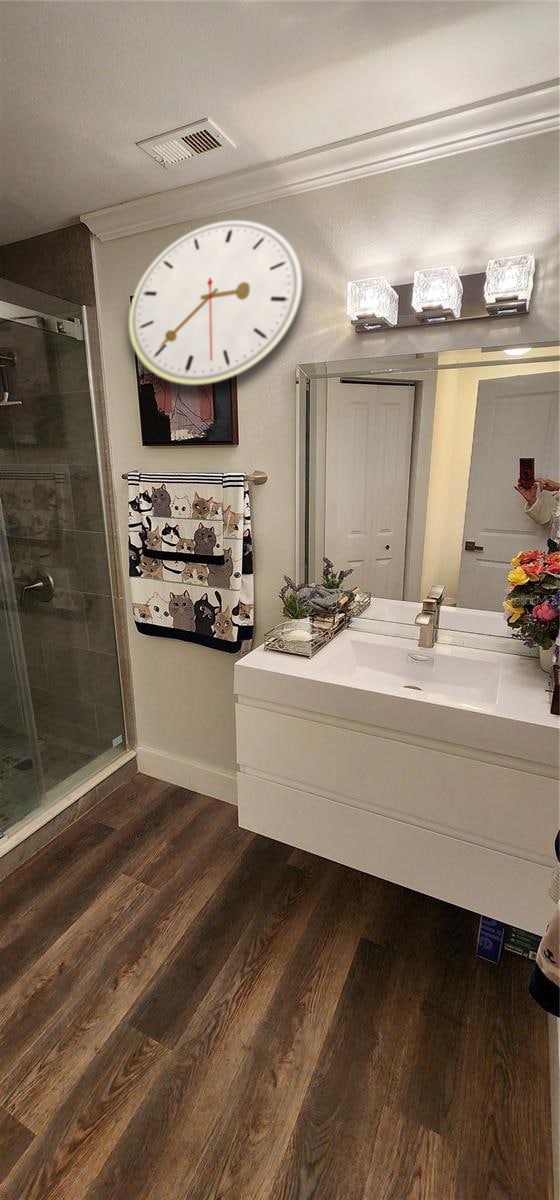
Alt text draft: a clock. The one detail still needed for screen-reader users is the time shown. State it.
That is 2:35:27
